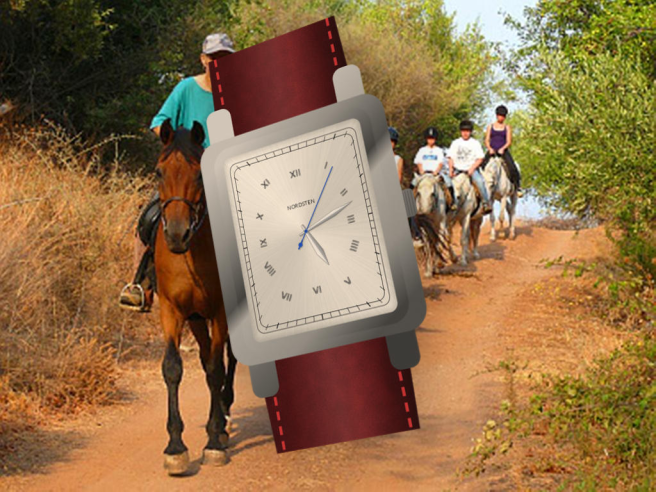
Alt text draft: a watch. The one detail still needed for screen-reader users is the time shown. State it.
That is 5:12:06
